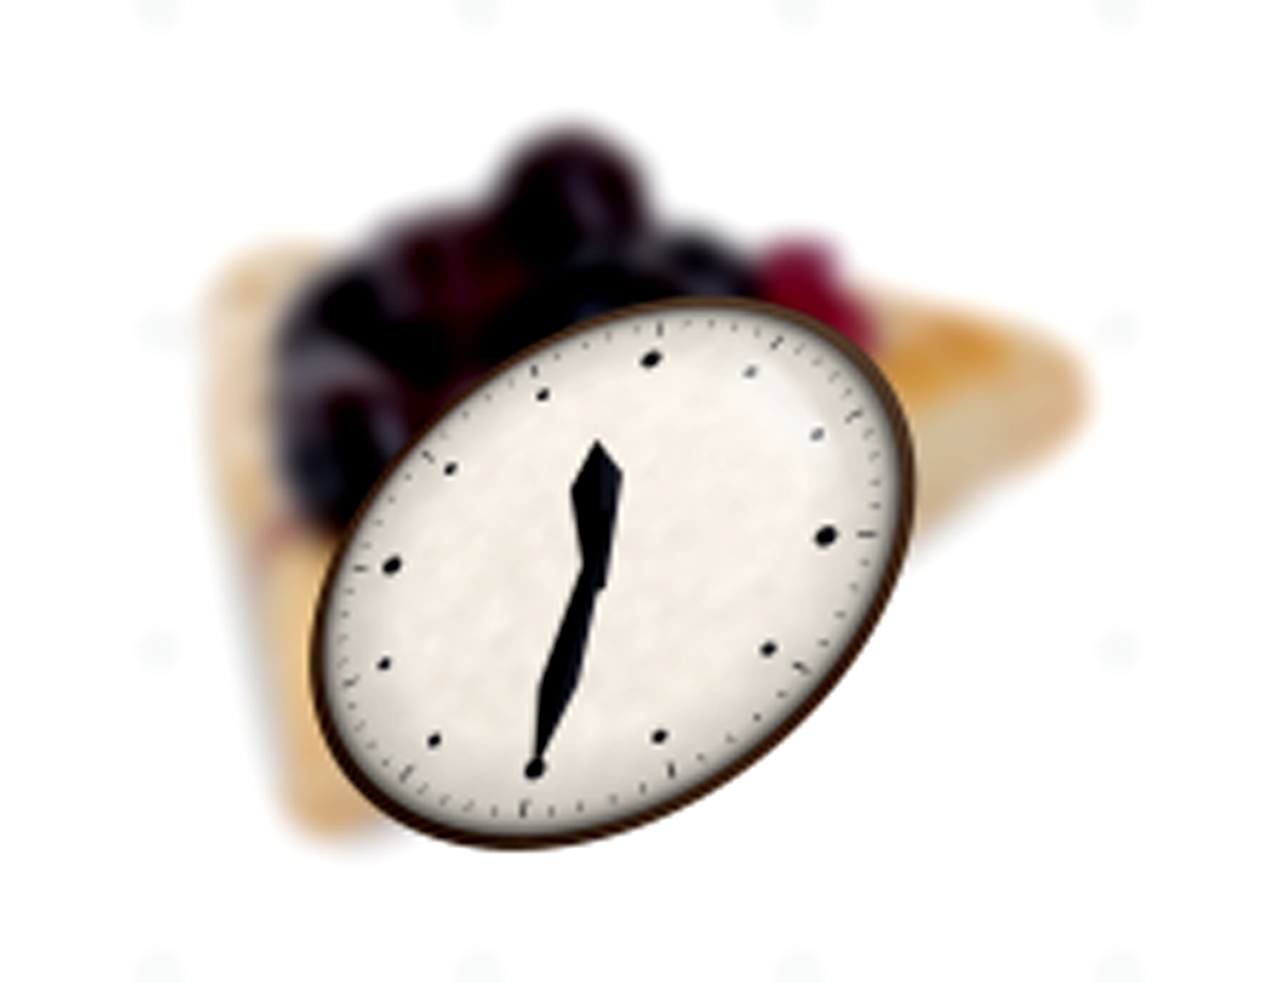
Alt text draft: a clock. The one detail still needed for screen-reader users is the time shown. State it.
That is 11:30
